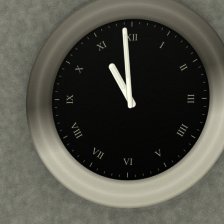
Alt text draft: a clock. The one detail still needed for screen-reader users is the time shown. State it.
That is 10:59
